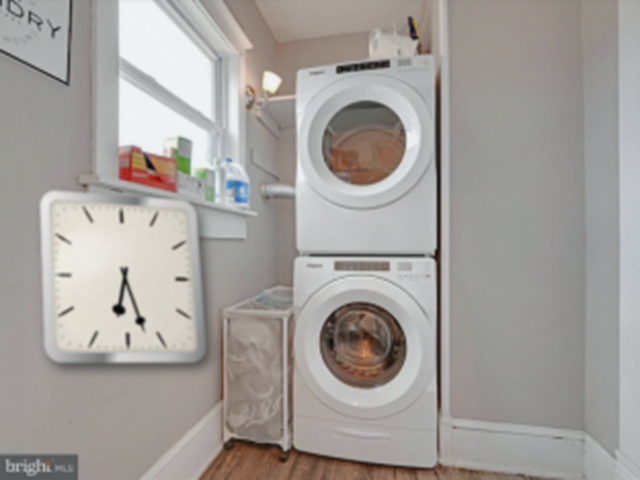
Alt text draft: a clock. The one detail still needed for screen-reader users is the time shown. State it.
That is 6:27
